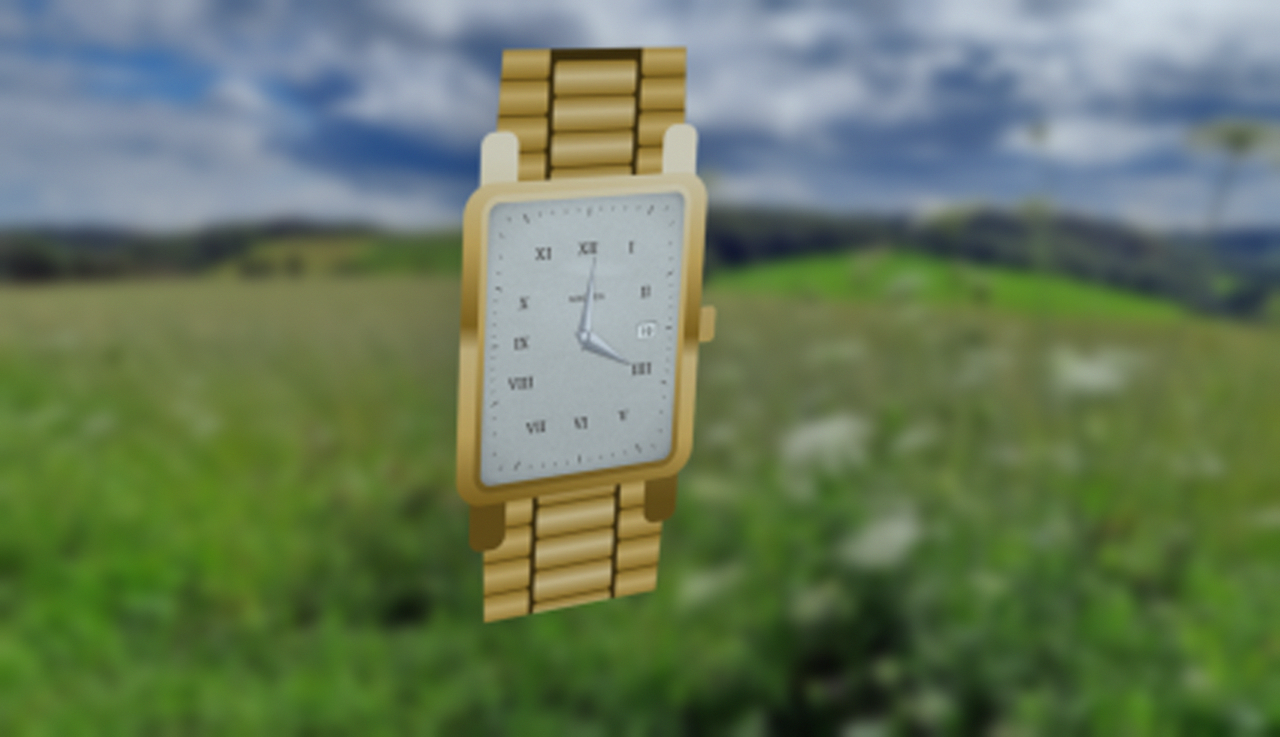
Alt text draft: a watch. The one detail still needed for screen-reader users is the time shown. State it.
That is 4:01
